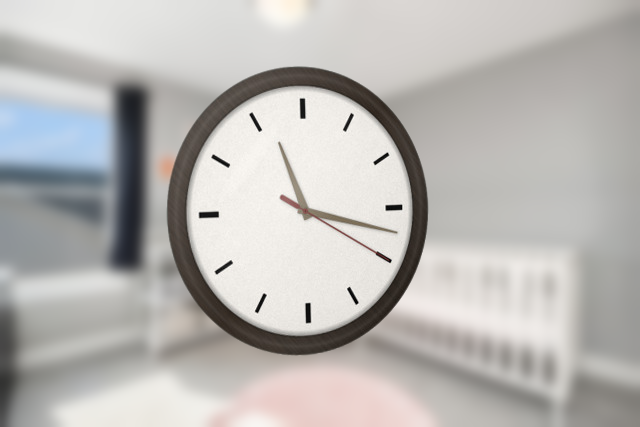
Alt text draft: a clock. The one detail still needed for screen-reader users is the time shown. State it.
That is 11:17:20
